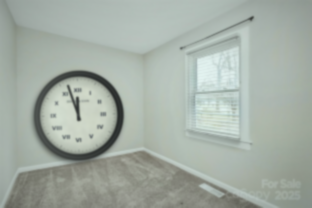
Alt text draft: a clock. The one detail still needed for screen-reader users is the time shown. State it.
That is 11:57
